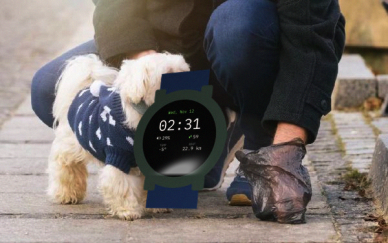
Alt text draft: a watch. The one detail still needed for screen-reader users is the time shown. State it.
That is 2:31
